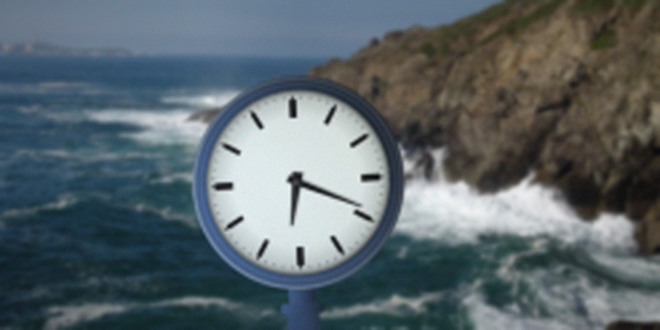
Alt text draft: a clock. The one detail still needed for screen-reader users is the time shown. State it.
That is 6:19
